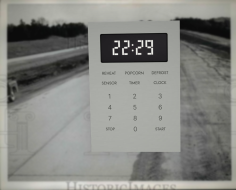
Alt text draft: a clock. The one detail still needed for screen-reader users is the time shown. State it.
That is 22:29
